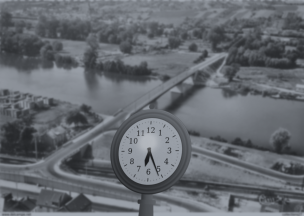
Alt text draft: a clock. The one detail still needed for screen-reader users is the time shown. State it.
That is 6:26
